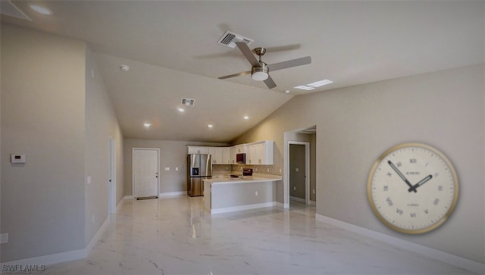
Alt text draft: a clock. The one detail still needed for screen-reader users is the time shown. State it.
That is 1:53
